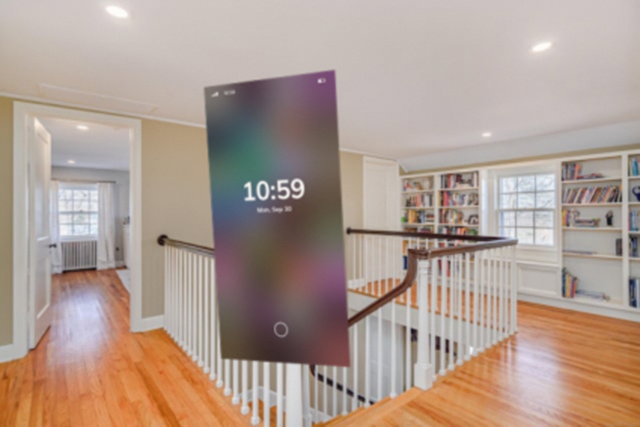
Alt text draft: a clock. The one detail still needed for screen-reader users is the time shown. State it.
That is 10:59
